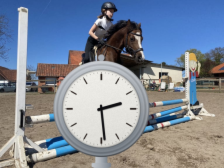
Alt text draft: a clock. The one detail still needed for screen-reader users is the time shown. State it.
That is 2:29
